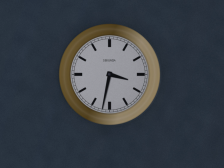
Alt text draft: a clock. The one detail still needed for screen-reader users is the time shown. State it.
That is 3:32
